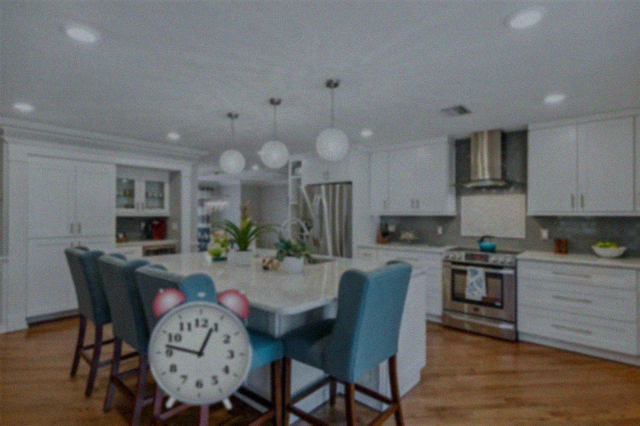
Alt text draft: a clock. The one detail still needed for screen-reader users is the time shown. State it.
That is 12:47
